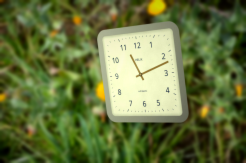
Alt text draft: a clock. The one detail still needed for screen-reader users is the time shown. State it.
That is 11:12
